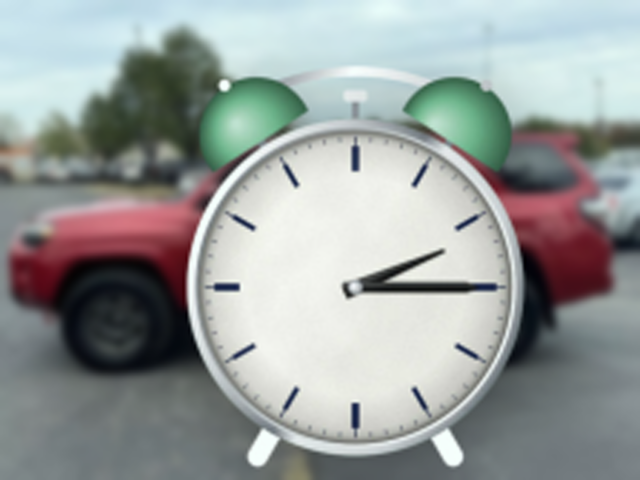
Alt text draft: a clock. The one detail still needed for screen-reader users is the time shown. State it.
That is 2:15
